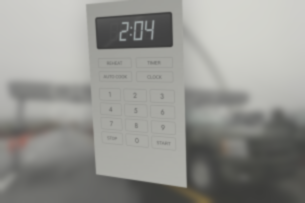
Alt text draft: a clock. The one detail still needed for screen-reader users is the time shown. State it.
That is 2:04
